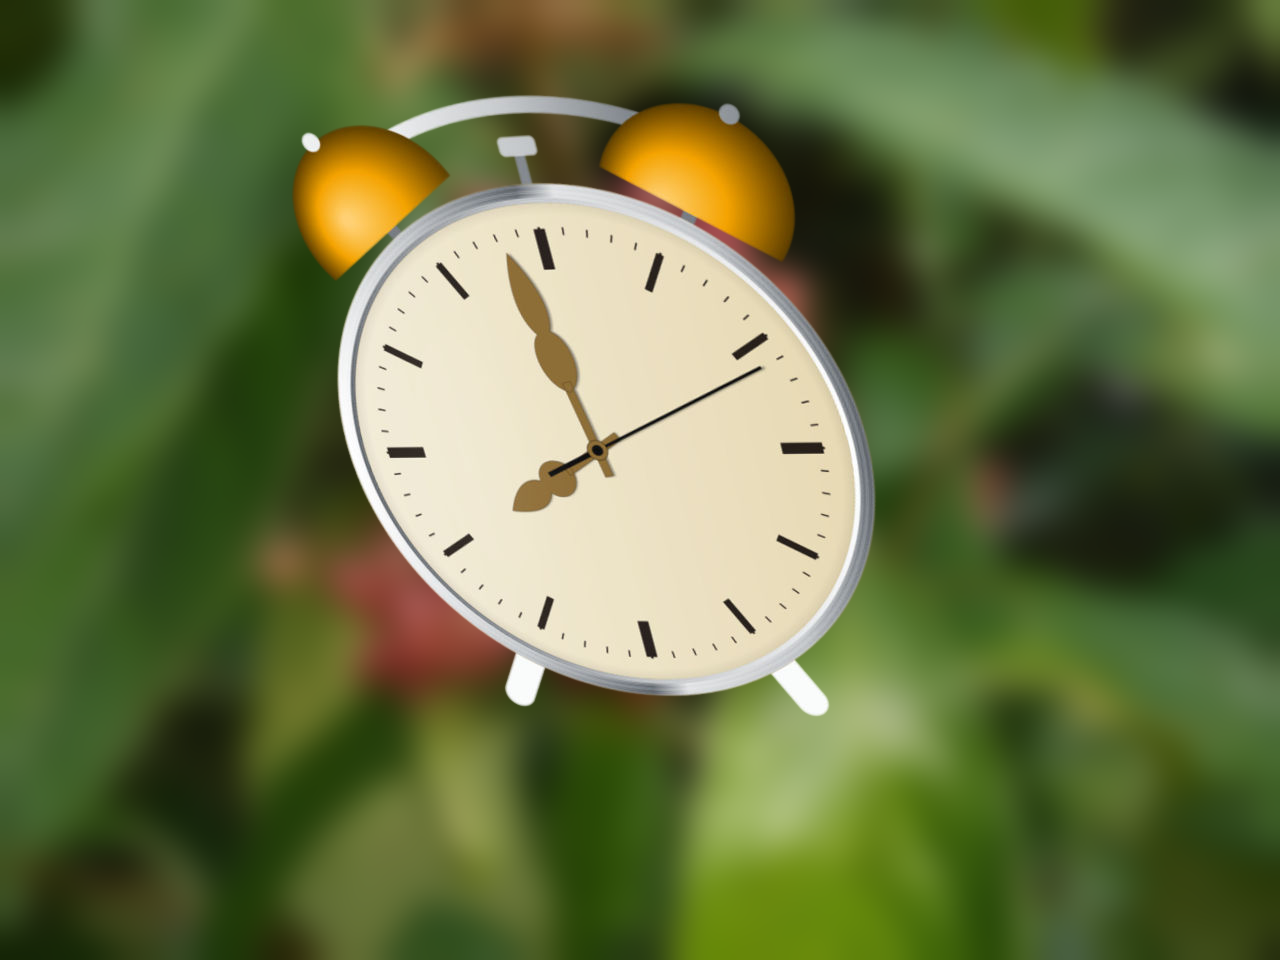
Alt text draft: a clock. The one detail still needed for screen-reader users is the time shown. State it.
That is 7:58:11
